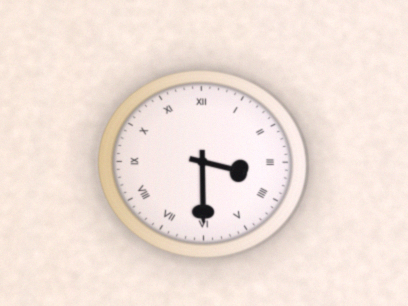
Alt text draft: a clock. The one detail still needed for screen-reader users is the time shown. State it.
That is 3:30
